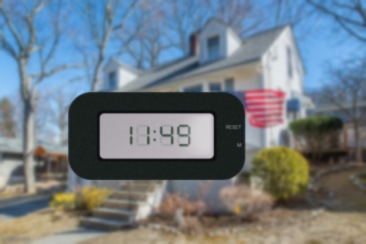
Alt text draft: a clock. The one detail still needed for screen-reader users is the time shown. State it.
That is 11:49
